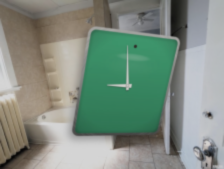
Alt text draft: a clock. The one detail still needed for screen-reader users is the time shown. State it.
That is 8:58
